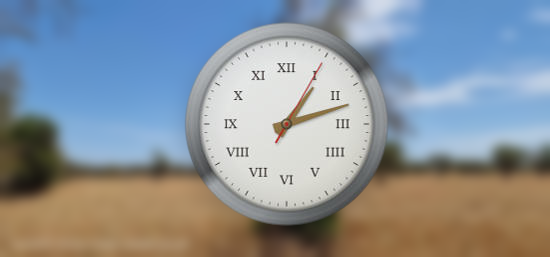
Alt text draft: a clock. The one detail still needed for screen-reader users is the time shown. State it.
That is 1:12:05
